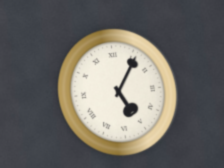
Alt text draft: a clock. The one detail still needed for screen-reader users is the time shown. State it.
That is 5:06
